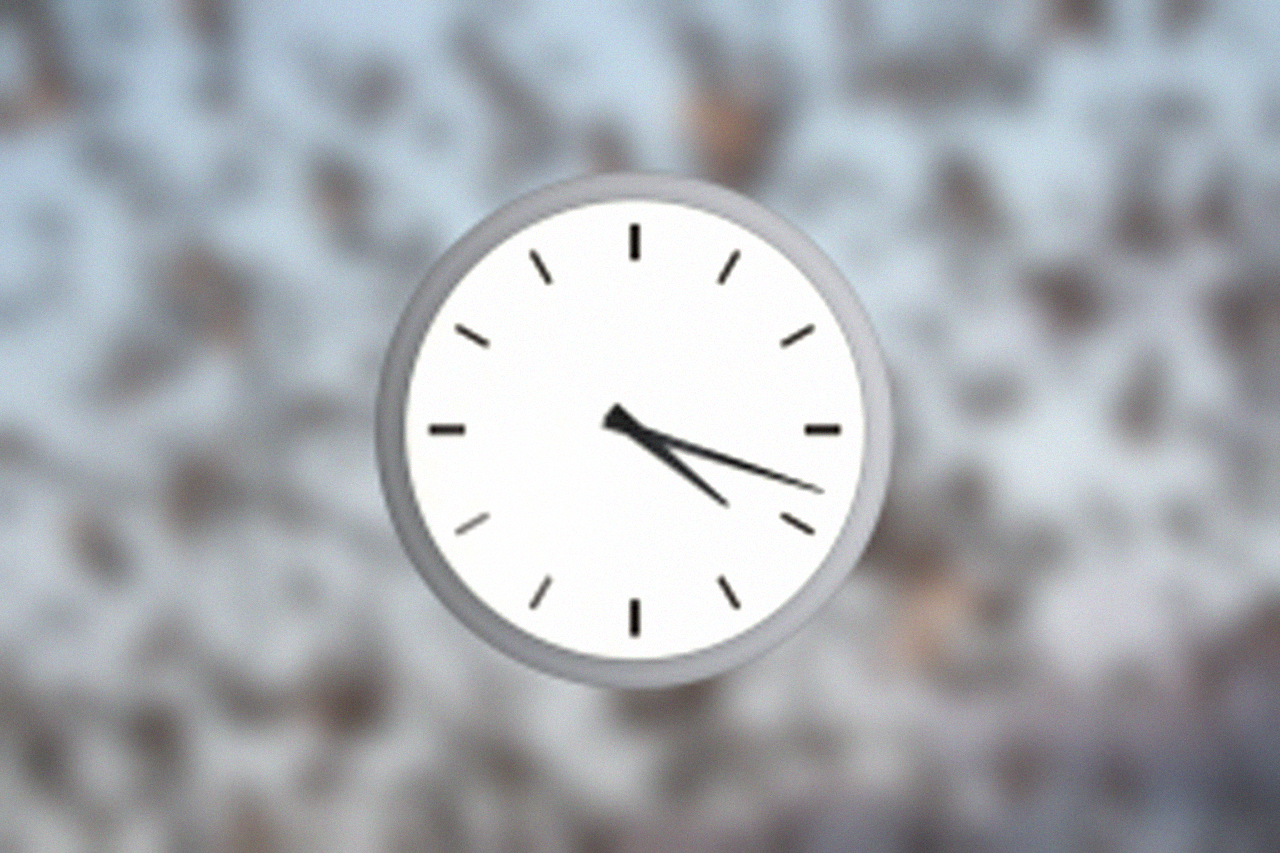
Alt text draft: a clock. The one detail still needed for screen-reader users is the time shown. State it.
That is 4:18
